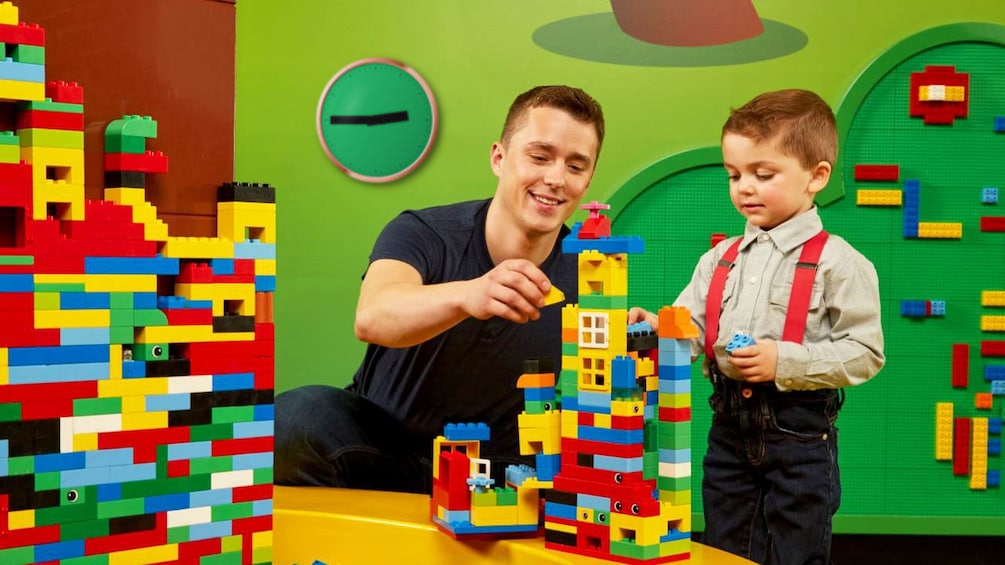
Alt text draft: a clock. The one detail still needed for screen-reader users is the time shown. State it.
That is 2:45
